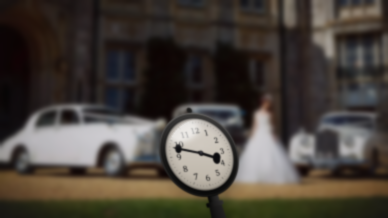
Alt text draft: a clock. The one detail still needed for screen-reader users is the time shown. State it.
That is 3:48
